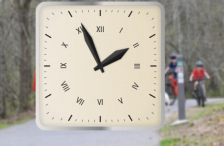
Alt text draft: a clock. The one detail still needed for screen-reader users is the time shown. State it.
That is 1:56
